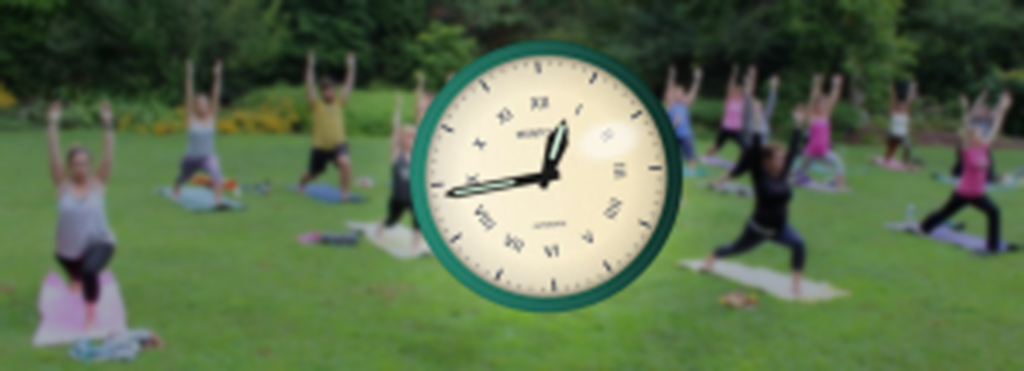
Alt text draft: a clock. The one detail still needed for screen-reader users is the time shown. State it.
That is 12:44
